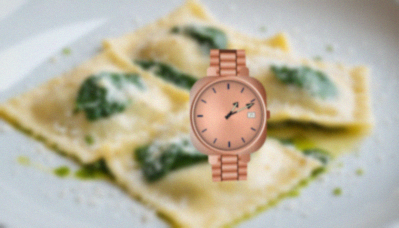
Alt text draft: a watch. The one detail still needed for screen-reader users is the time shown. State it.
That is 1:11
